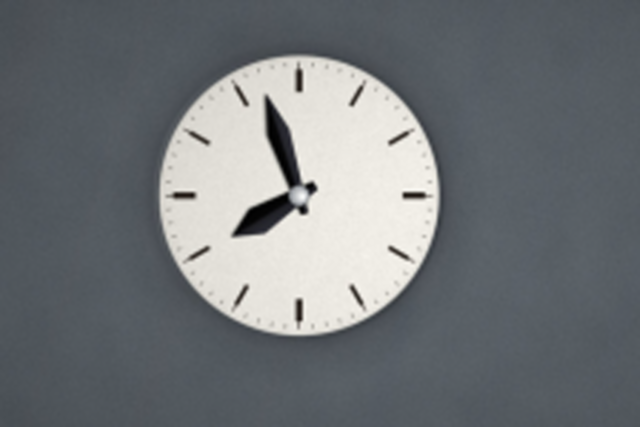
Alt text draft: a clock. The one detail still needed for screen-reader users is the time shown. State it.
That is 7:57
